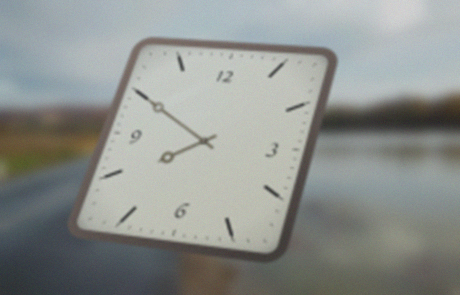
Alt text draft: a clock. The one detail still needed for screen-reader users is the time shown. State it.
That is 7:50
